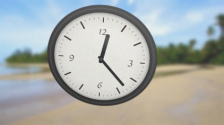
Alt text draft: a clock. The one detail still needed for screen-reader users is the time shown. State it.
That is 12:23
